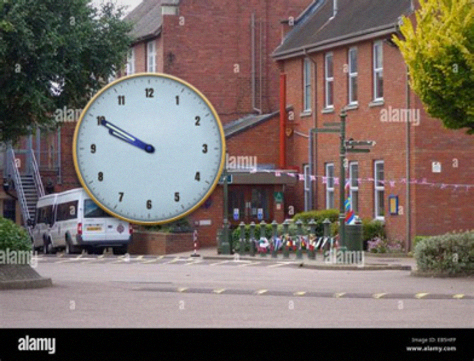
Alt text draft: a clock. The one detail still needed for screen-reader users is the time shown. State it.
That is 9:50
